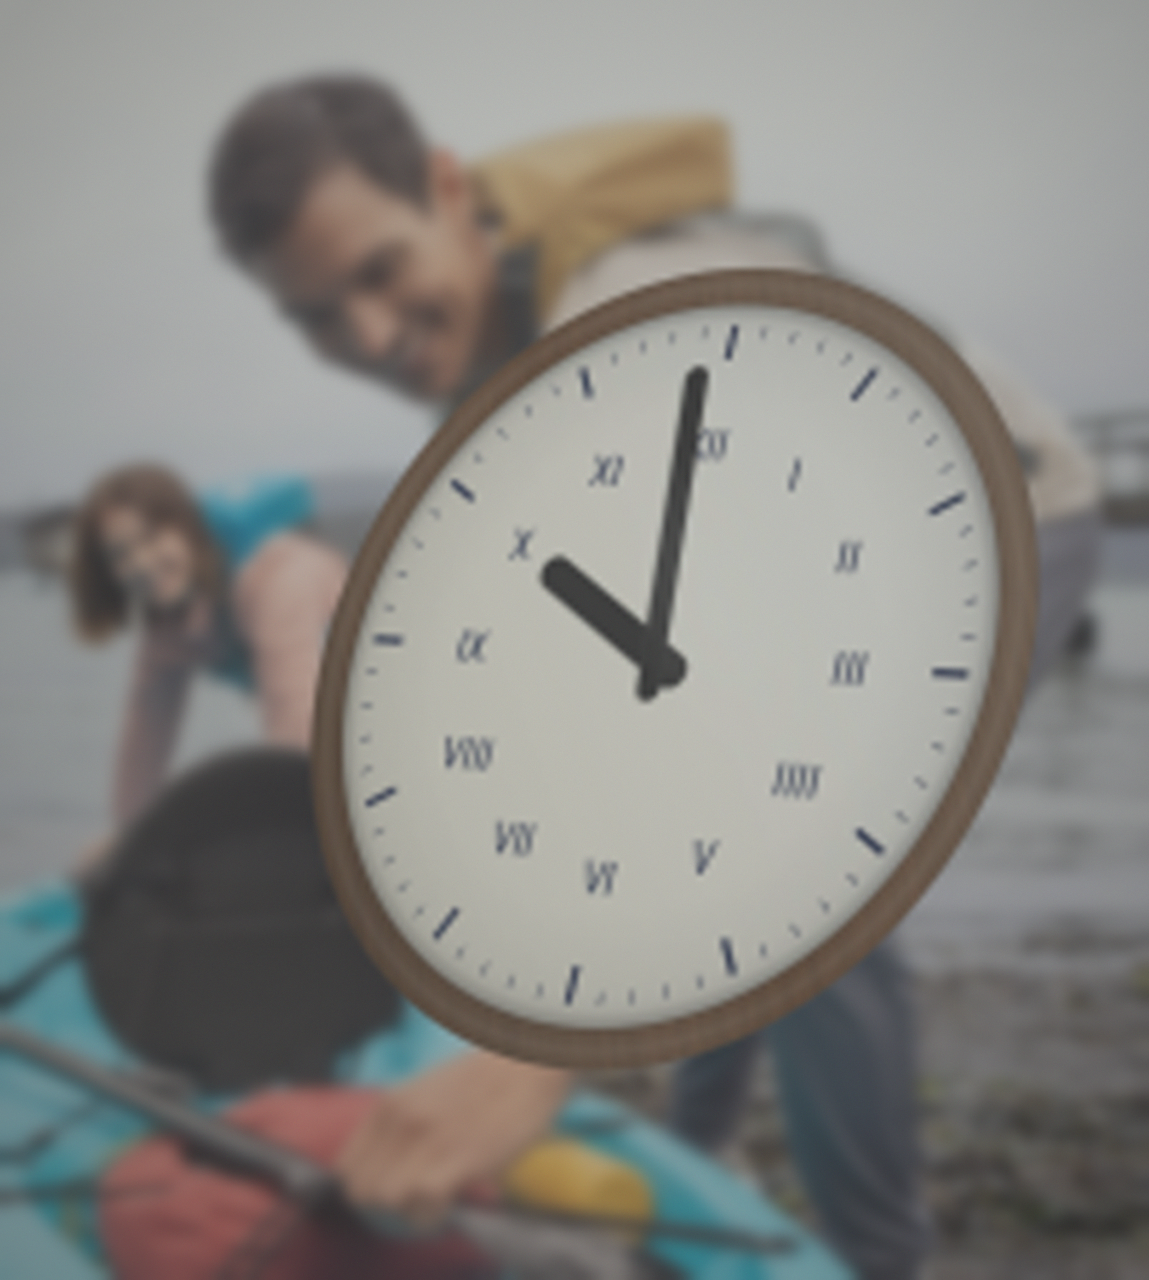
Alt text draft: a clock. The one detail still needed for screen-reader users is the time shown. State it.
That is 9:59
